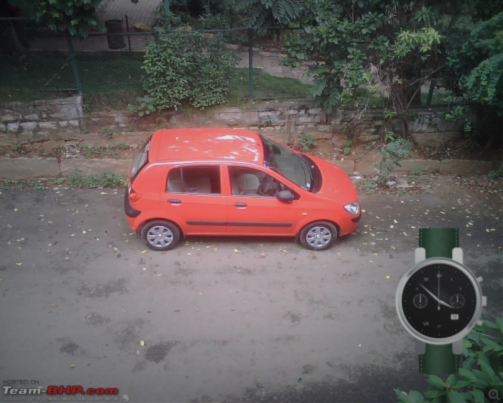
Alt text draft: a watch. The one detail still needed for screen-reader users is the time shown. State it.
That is 3:52
